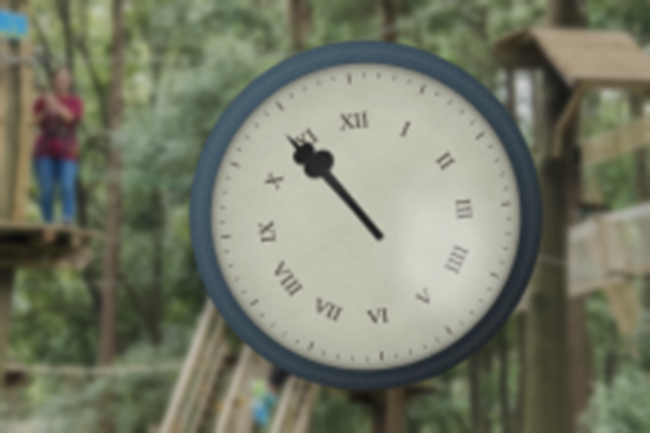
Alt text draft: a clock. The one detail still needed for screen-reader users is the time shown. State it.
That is 10:54
